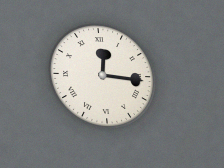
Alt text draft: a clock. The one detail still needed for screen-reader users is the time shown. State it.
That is 12:16
